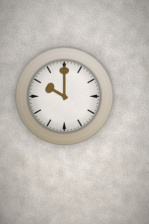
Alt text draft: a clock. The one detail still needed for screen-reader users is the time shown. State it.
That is 10:00
